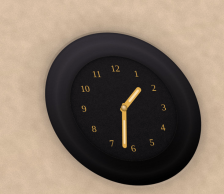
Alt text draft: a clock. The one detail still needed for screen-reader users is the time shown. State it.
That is 1:32
